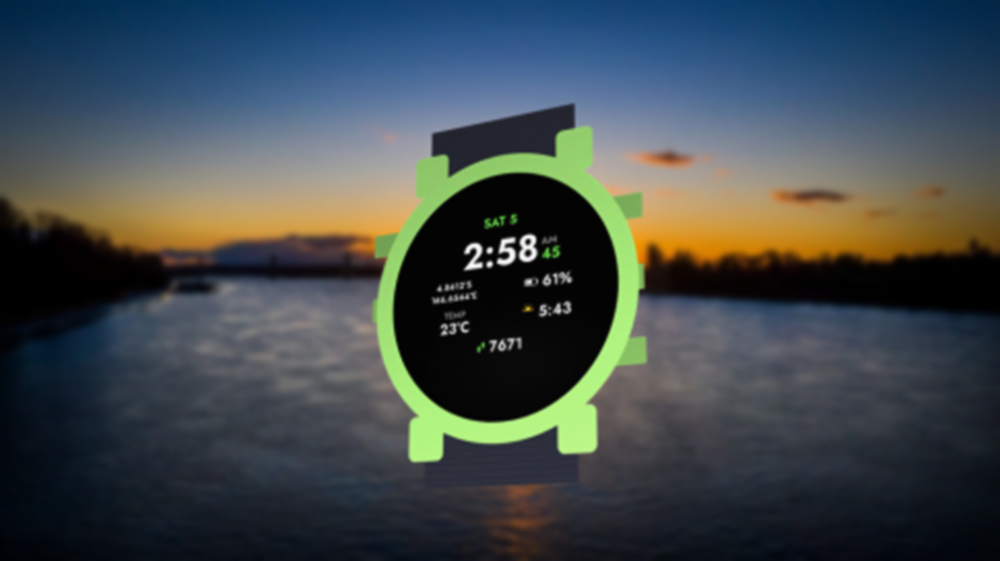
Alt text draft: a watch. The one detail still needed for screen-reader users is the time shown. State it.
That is 2:58
